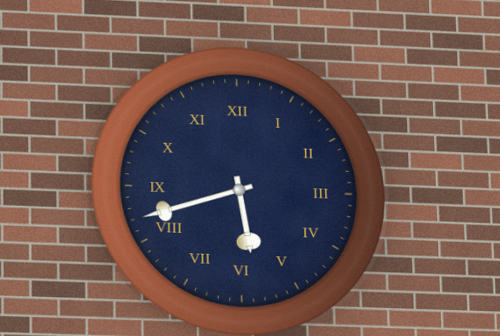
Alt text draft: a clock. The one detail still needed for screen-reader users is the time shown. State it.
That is 5:42
